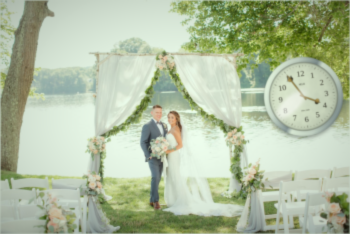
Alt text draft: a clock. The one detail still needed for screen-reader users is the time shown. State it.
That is 3:55
